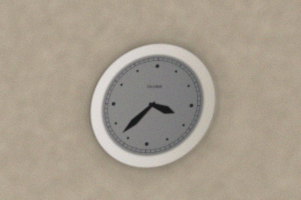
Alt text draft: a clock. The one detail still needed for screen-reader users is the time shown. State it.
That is 3:37
